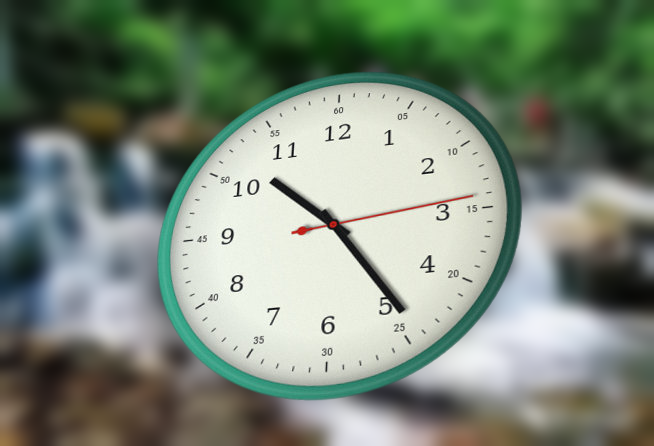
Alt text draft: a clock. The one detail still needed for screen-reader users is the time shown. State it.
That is 10:24:14
